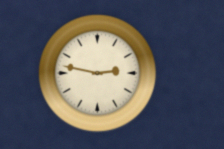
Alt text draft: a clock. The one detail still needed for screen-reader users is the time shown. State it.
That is 2:47
